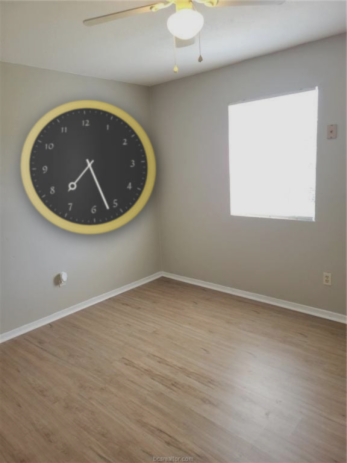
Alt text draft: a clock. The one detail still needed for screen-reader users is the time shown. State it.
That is 7:27
